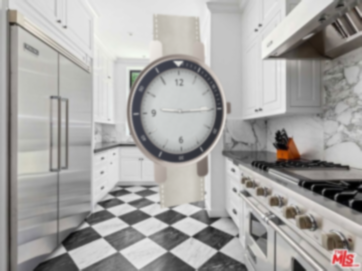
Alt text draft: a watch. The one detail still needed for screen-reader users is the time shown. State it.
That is 9:15
